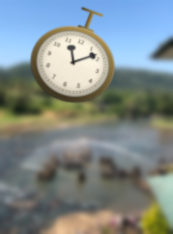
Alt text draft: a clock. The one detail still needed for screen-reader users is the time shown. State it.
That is 11:08
